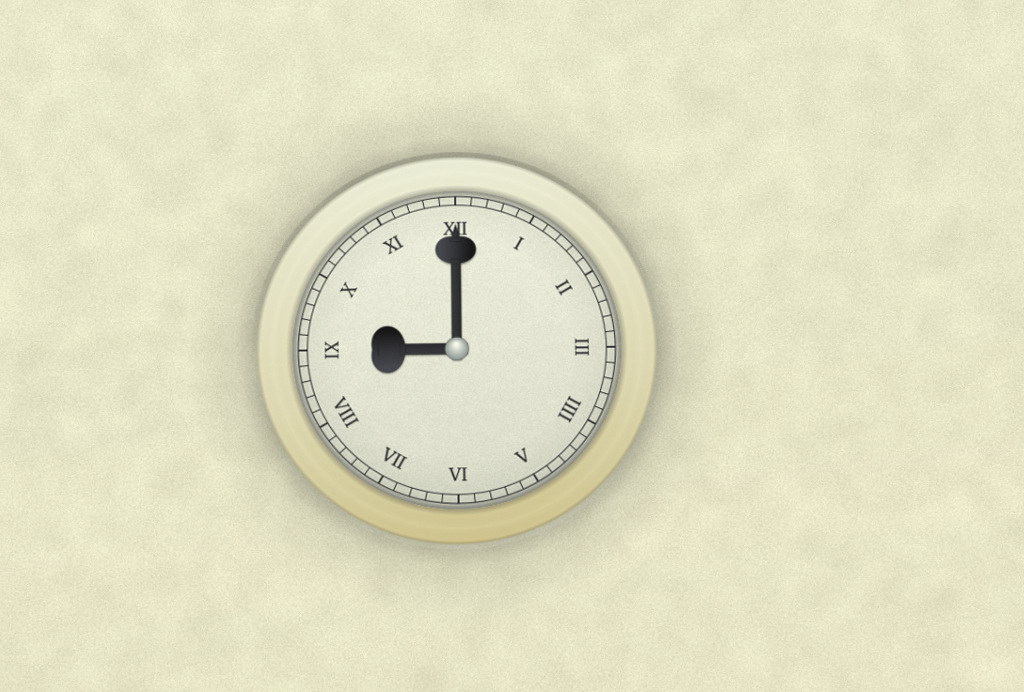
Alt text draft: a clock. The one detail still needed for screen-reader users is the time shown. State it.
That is 9:00
